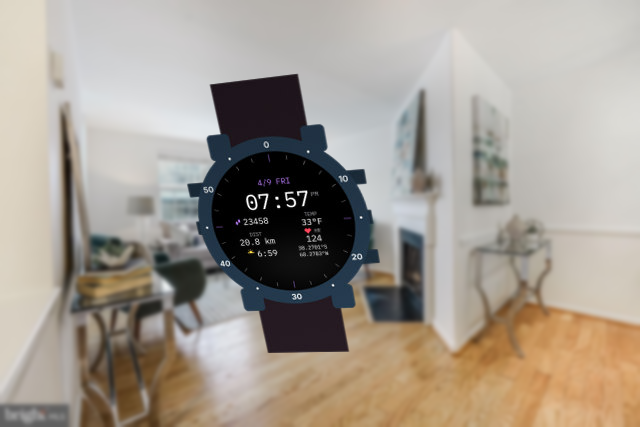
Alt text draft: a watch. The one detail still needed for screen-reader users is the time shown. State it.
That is 7:57
